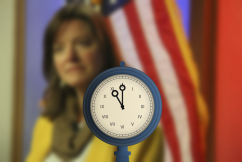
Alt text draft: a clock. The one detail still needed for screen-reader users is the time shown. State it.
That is 11:00
